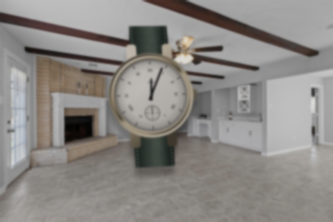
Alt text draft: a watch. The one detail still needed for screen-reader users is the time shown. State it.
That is 12:04
